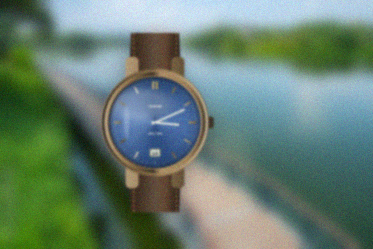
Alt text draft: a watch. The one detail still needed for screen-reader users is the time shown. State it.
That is 3:11
